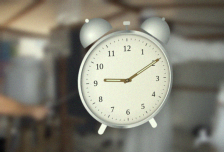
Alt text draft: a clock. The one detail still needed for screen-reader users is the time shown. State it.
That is 9:10
